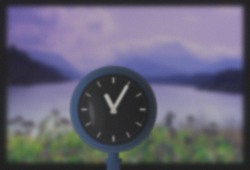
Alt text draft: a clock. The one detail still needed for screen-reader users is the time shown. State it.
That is 11:05
